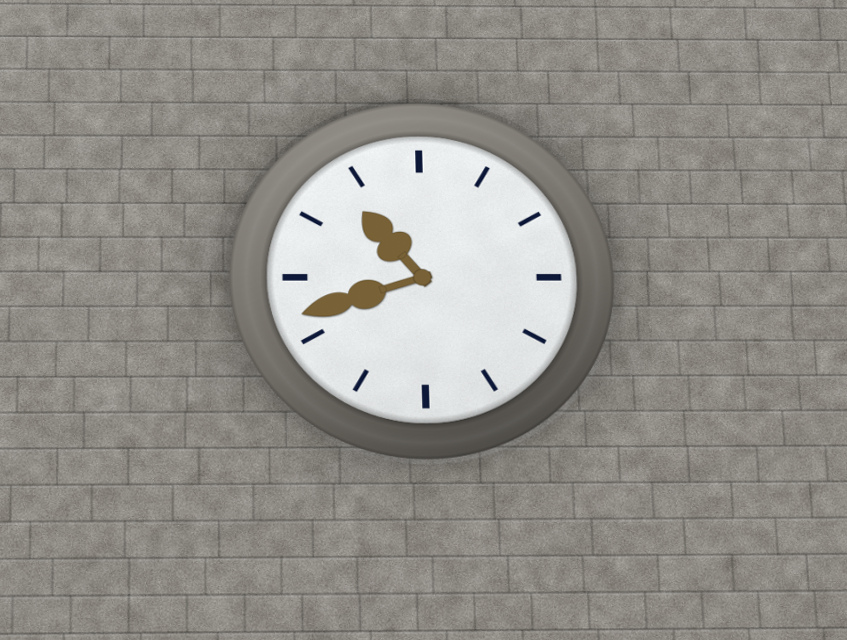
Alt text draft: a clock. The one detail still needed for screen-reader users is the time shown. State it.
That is 10:42
